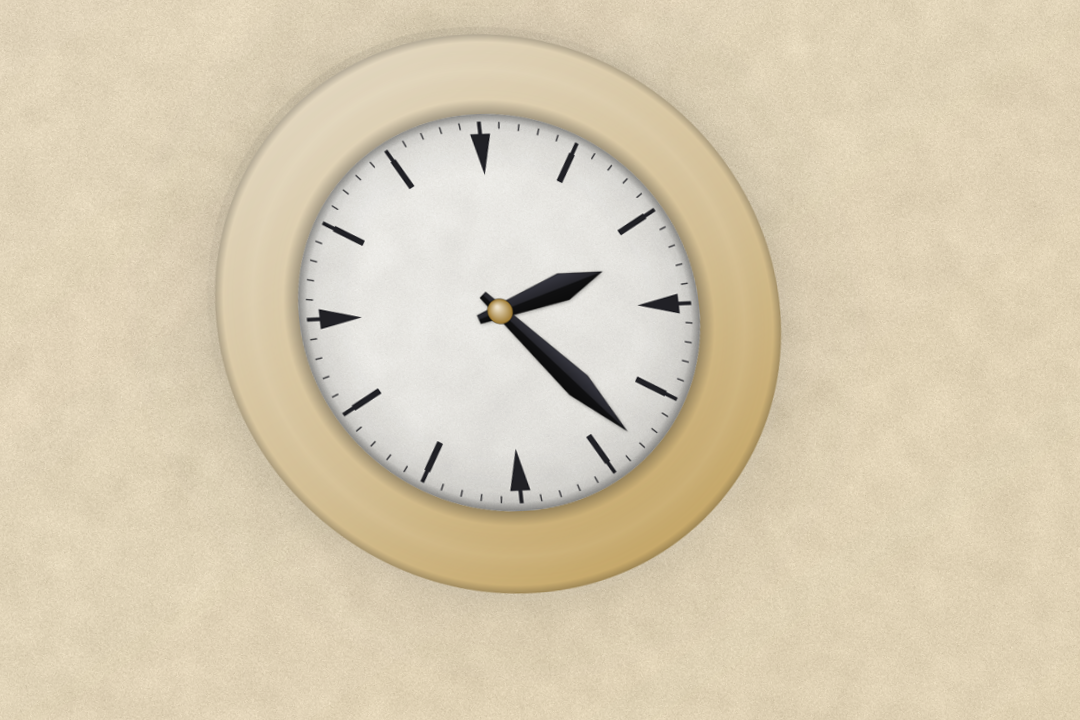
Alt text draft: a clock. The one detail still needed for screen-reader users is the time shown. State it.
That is 2:23
